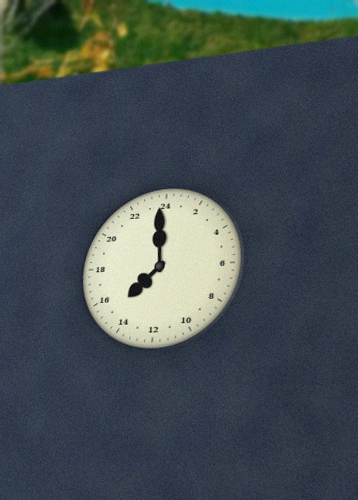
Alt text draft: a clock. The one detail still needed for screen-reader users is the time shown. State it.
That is 14:59
